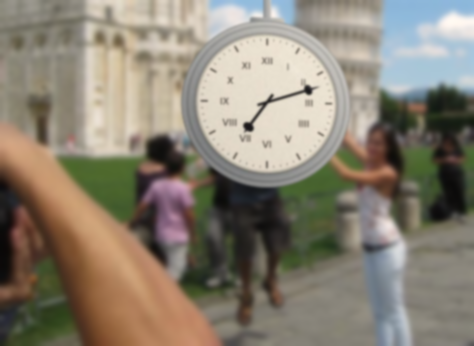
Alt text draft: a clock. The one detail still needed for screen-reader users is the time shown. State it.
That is 7:12
